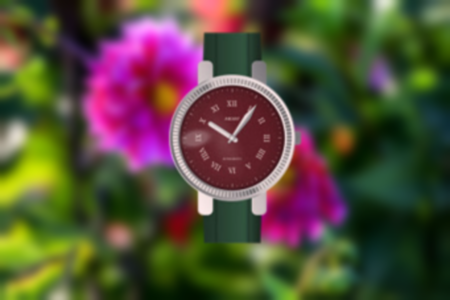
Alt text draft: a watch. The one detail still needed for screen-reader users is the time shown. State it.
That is 10:06
